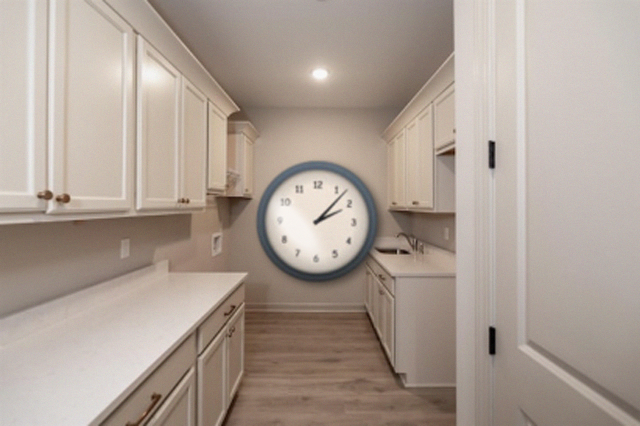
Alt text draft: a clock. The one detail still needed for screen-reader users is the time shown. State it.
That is 2:07
